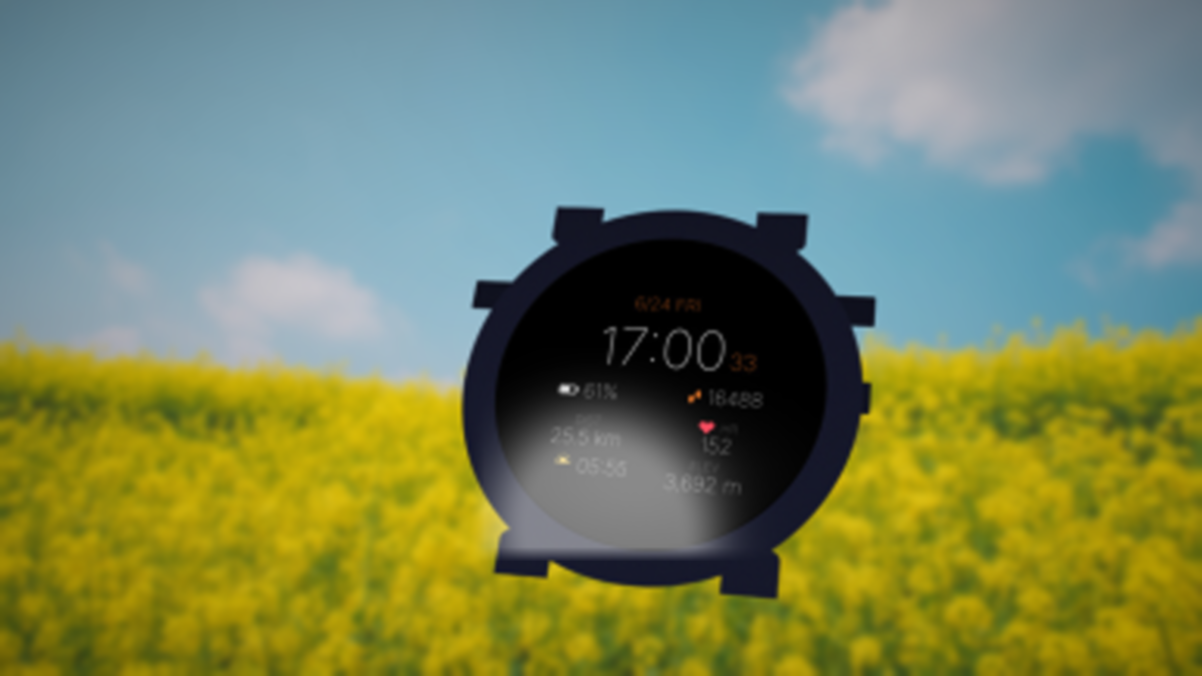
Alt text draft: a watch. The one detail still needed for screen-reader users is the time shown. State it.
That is 17:00
